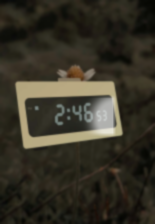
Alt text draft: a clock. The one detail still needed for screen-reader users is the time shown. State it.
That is 2:46:53
